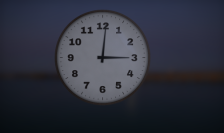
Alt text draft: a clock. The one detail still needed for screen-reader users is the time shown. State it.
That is 3:01
